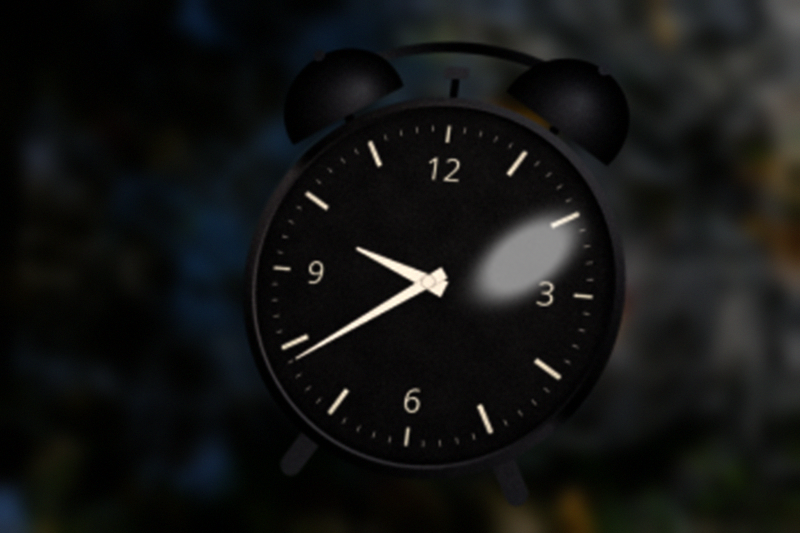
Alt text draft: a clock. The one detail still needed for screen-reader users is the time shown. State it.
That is 9:39
